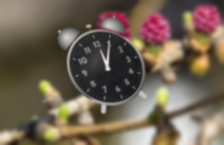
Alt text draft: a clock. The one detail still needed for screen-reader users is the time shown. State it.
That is 12:05
